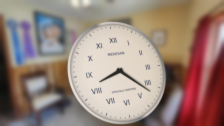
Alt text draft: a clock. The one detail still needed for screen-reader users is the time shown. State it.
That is 8:22
